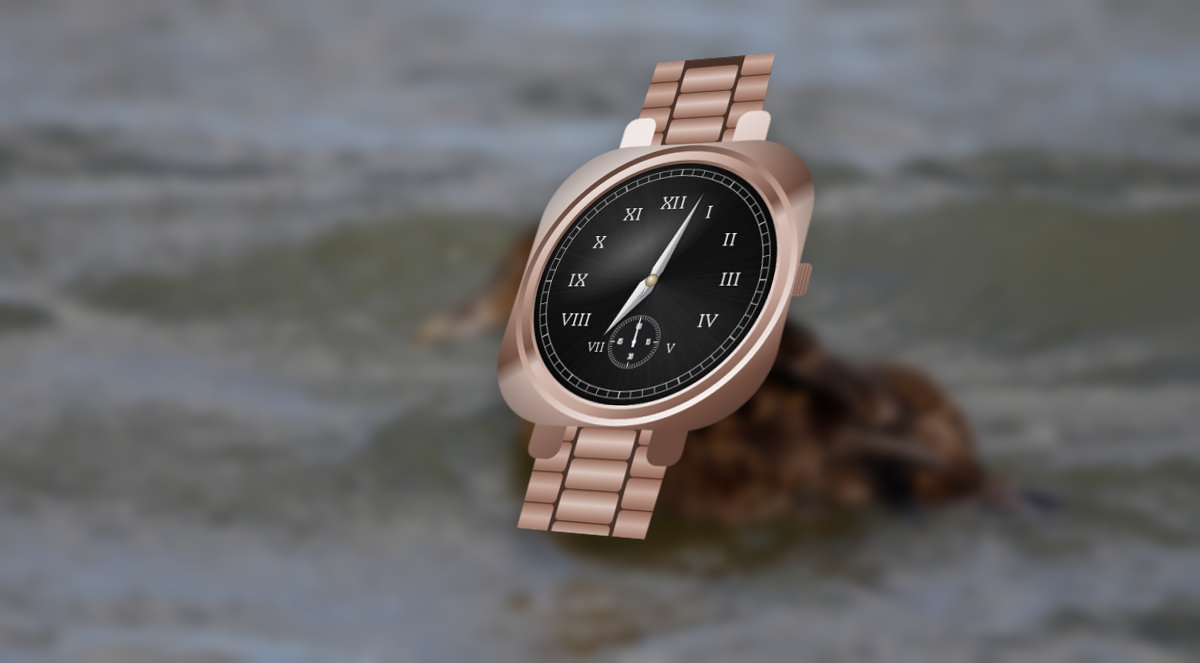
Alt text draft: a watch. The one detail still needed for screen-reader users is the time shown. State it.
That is 7:03
